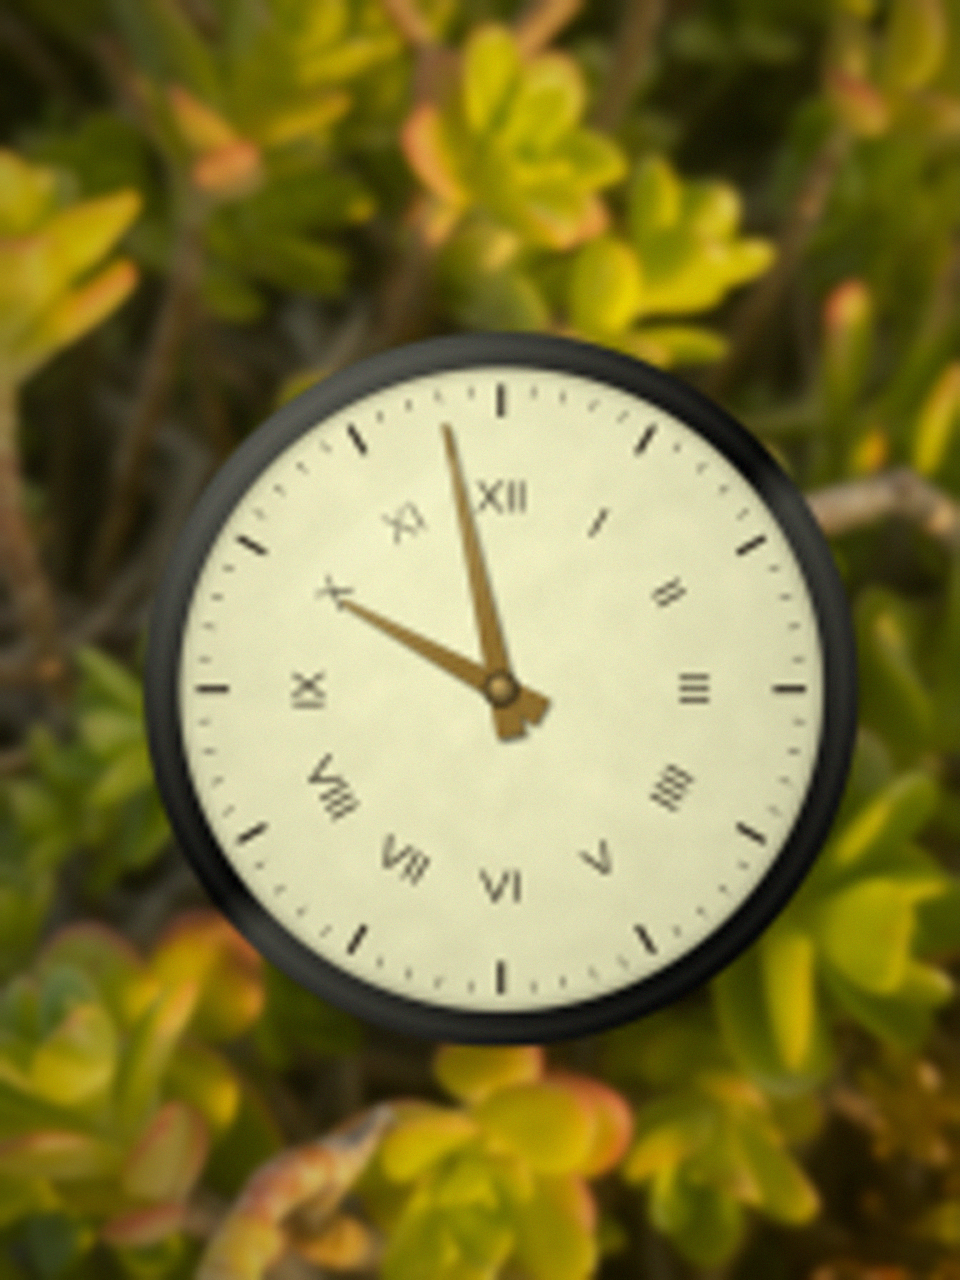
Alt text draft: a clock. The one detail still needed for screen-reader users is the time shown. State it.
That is 9:58
